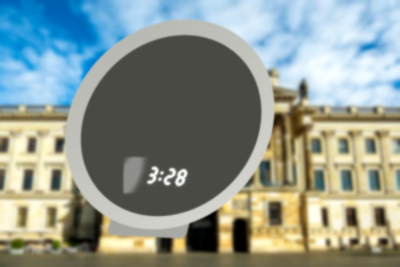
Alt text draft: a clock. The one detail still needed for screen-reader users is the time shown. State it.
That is 3:28
